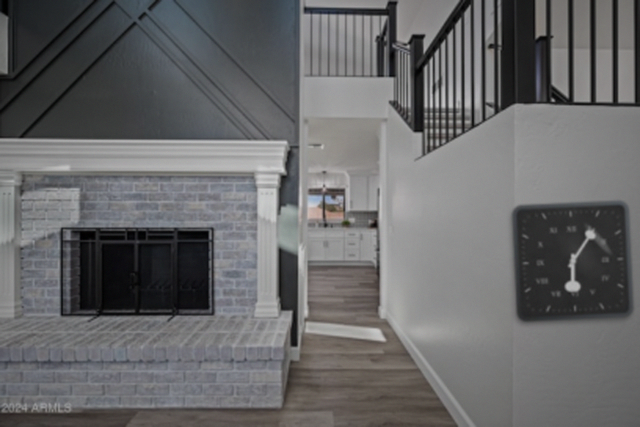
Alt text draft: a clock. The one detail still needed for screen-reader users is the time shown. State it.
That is 6:06
